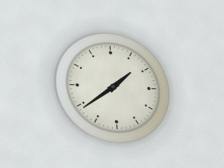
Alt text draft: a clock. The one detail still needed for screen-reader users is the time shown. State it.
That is 1:39
